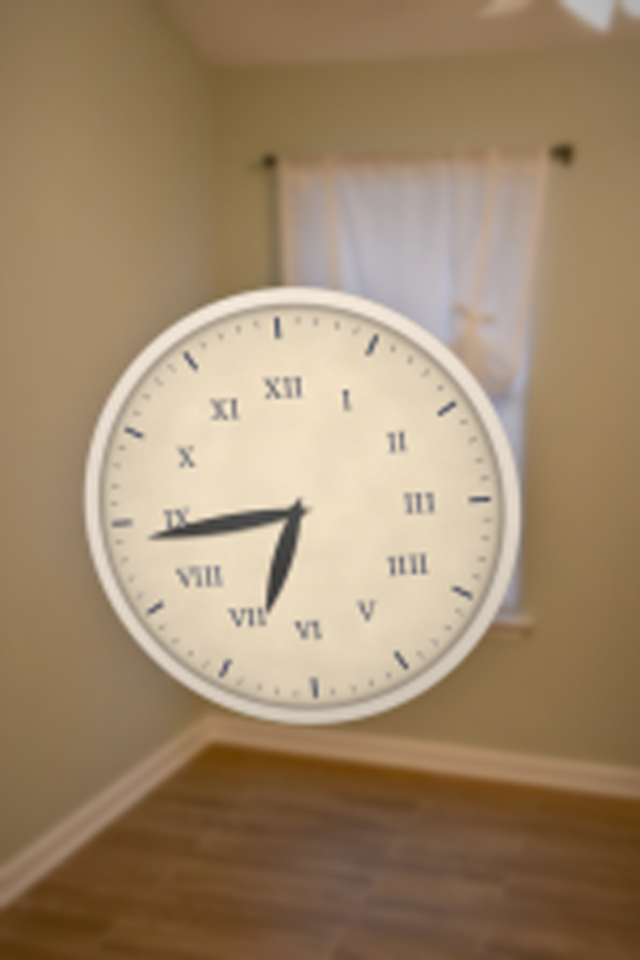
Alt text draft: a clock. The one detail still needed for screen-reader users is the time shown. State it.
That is 6:44
